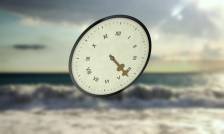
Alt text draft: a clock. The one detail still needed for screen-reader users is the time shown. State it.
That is 4:22
